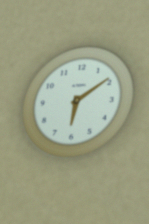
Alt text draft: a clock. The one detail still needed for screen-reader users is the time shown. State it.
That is 6:09
